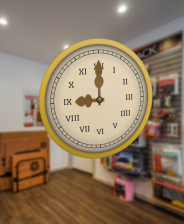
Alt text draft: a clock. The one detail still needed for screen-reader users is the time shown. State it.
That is 9:00
